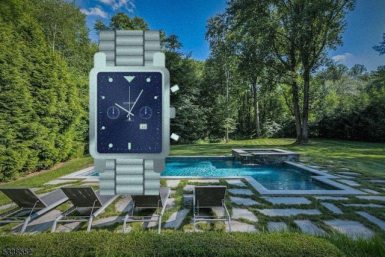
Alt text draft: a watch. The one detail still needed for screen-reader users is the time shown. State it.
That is 10:05
